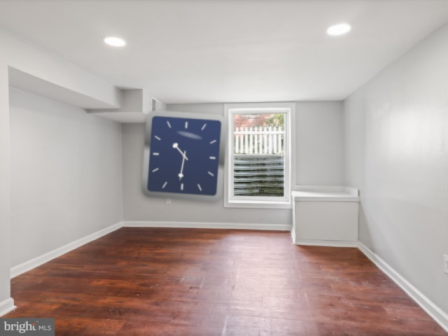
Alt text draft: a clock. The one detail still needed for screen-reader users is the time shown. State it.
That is 10:31
